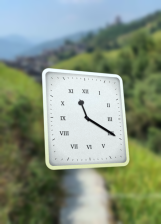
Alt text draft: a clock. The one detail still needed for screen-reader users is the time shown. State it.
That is 11:20
